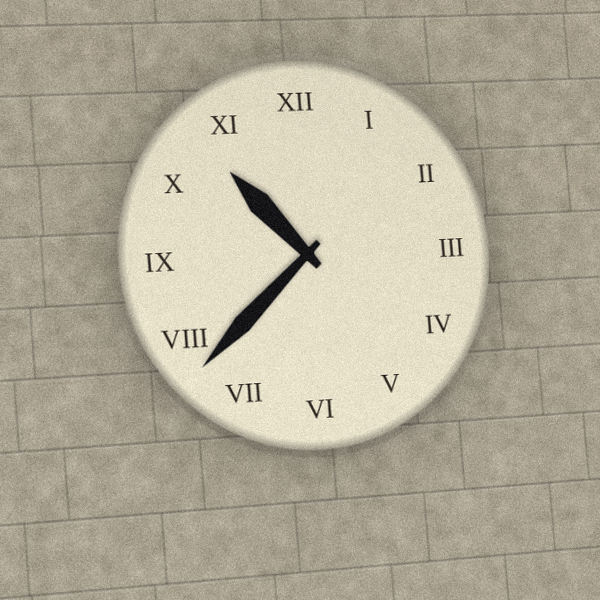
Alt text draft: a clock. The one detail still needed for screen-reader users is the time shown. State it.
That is 10:38
